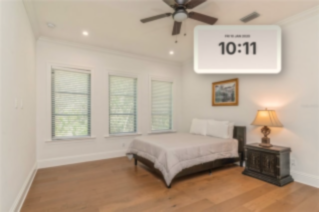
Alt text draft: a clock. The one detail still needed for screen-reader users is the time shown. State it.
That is 10:11
